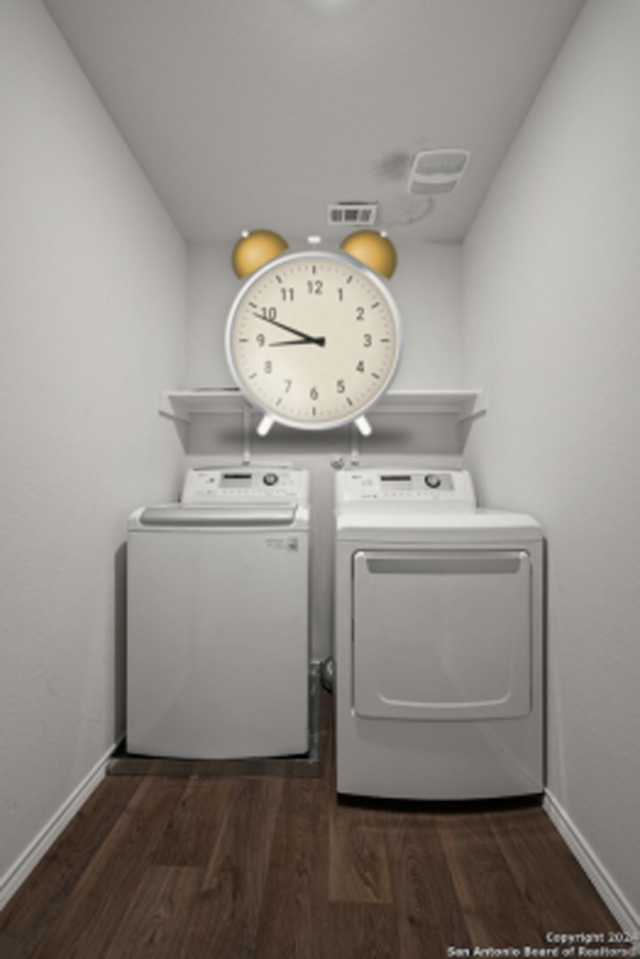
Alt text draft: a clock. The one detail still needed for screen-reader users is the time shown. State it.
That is 8:49
